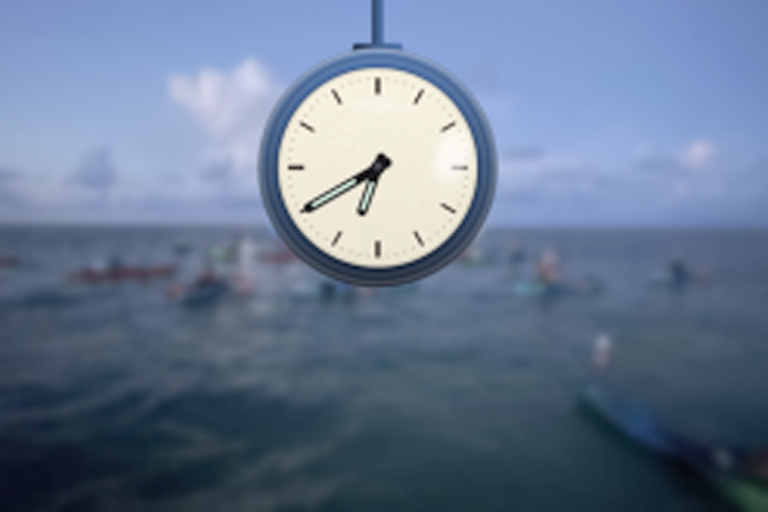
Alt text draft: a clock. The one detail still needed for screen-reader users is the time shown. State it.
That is 6:40
